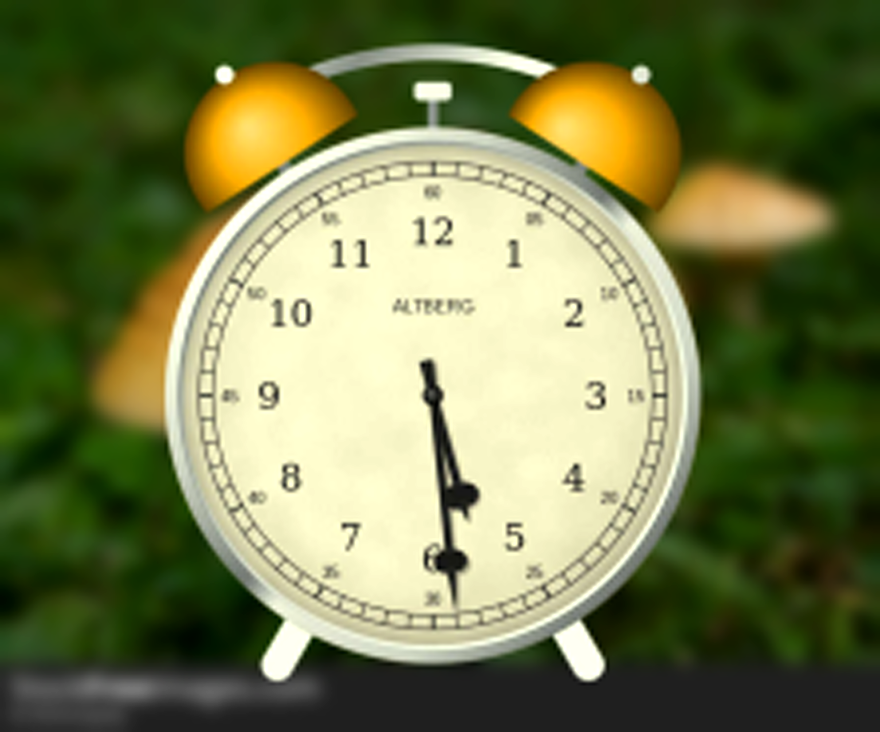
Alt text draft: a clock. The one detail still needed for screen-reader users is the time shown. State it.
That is 5:29
